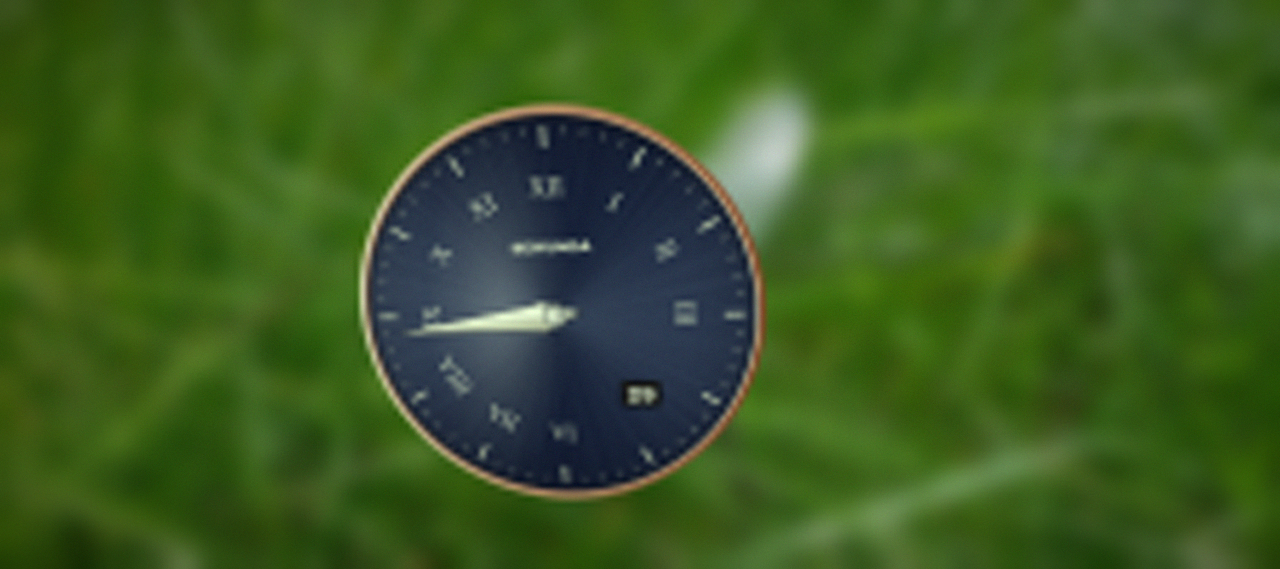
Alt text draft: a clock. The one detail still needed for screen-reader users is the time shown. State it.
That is 8:44
